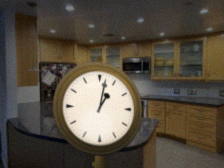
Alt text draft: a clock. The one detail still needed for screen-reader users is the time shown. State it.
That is 1:02
